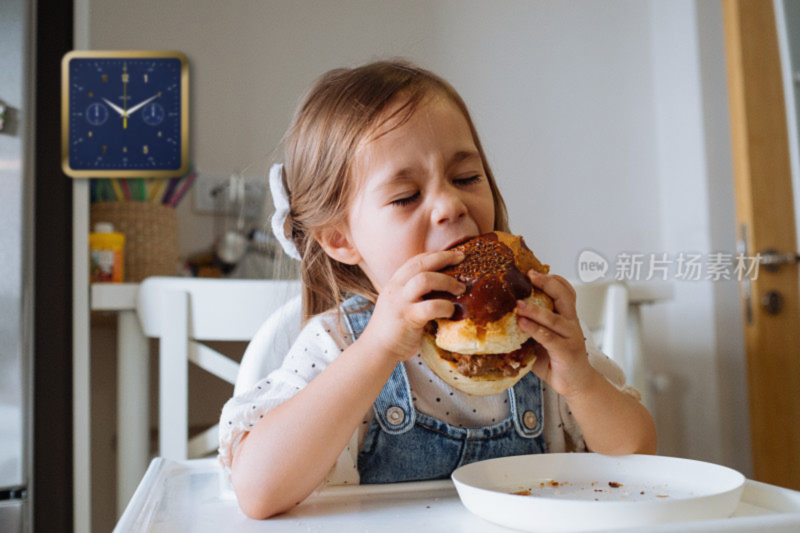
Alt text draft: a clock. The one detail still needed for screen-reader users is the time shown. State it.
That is 10:10
